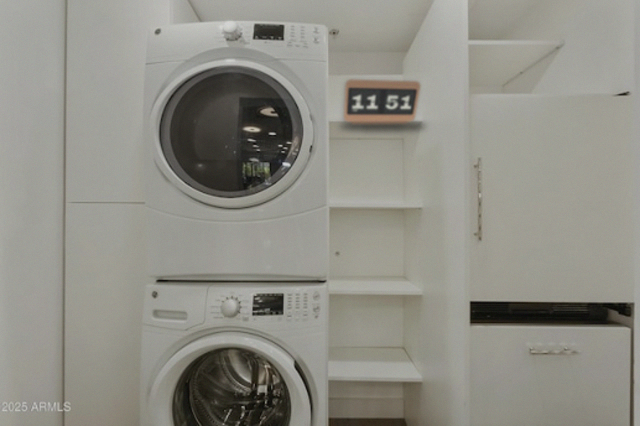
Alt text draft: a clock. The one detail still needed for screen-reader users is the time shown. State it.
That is 11:51
